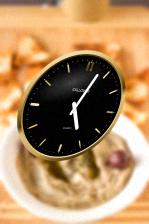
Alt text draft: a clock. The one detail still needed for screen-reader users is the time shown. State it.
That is 5:03
